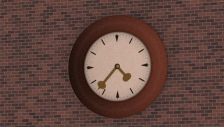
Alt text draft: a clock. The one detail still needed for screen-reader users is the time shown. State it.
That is 4:37
